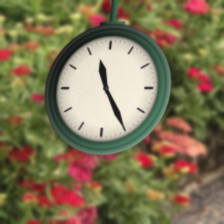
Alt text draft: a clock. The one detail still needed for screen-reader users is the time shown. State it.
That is 11:25
